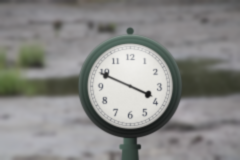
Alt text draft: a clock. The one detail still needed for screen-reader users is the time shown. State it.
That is 3:49
